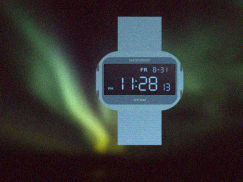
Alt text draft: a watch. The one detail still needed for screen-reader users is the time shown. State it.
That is 11:28:13
